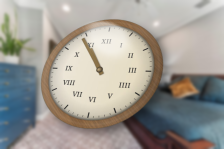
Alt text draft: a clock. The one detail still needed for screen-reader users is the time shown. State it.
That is 10:54
